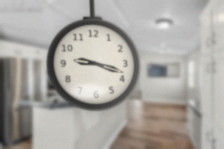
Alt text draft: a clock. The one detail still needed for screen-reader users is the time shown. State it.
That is 9:18
